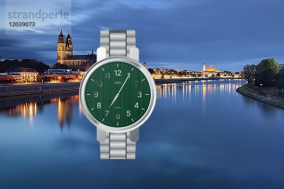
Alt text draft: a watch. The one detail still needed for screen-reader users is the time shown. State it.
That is 7:05
